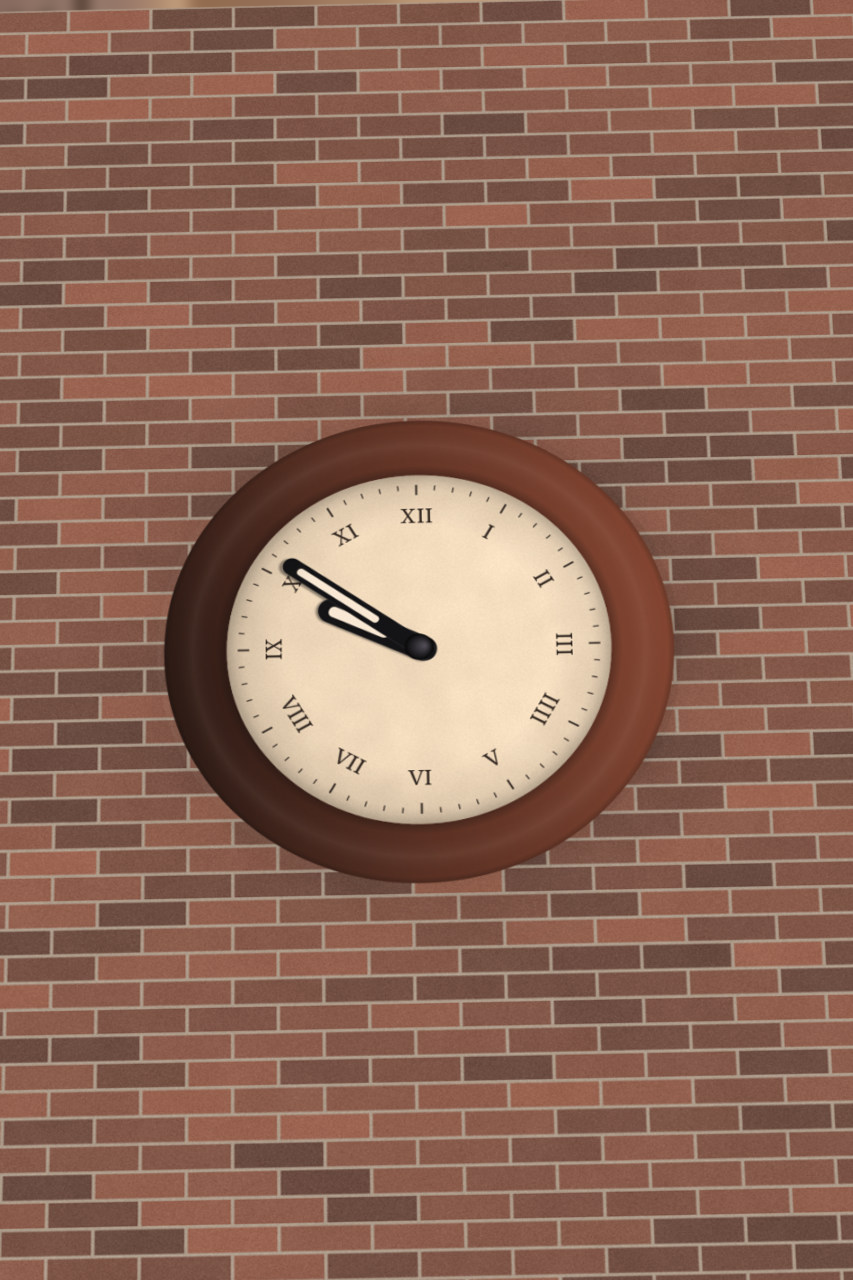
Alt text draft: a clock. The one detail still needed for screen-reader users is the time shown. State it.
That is 9:51
